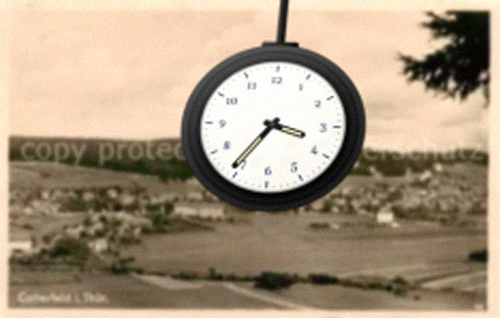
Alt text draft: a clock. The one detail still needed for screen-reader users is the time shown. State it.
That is 3:36
